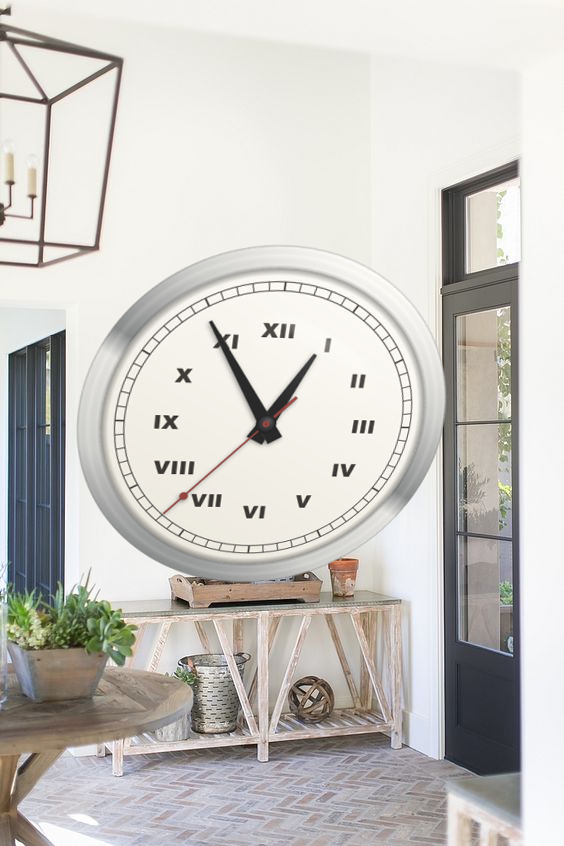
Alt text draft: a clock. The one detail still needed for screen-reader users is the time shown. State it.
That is 12:54:37
